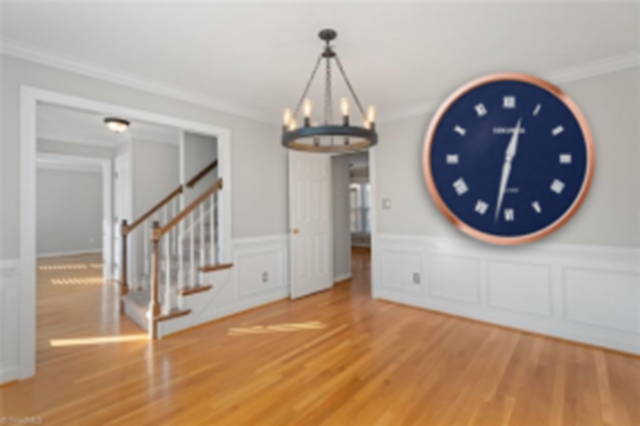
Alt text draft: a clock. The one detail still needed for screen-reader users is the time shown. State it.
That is 12:32
